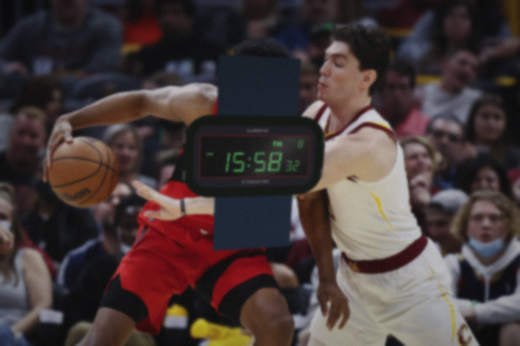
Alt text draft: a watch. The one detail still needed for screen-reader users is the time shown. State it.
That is 15:58
